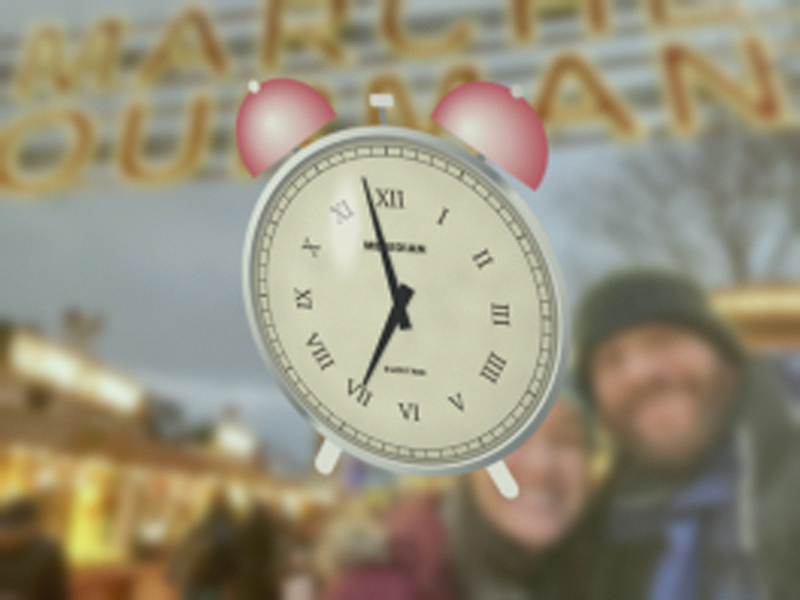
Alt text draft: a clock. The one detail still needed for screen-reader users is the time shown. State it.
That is 6:58
